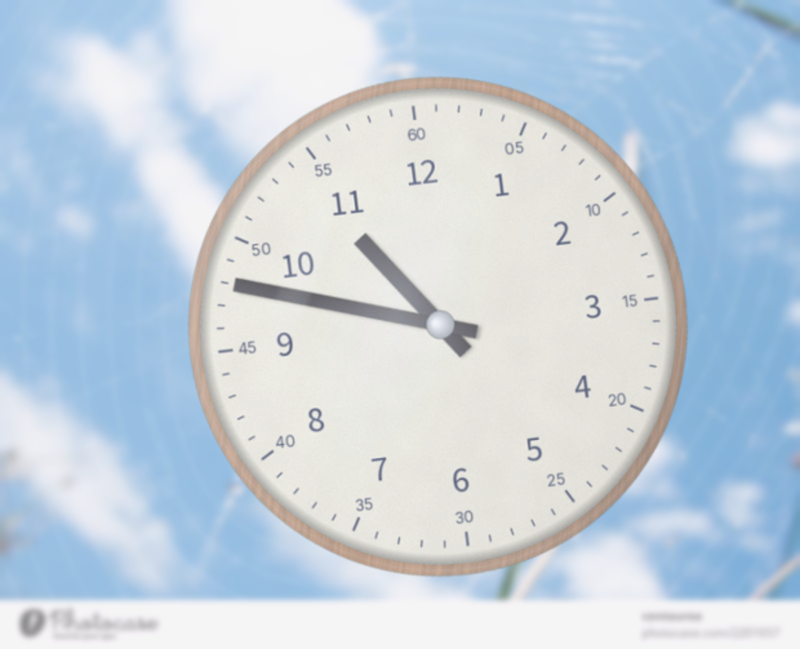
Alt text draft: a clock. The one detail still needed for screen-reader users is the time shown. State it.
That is 10:48
